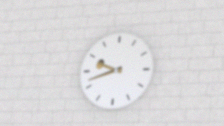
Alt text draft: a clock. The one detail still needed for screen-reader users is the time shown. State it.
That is 9:42
